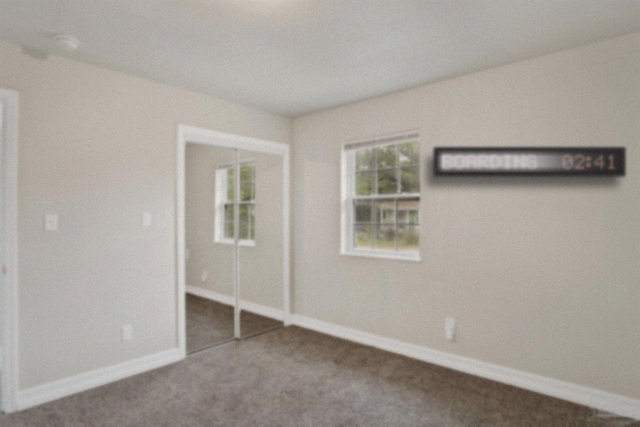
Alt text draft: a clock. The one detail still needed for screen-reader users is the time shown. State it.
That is 2:41
